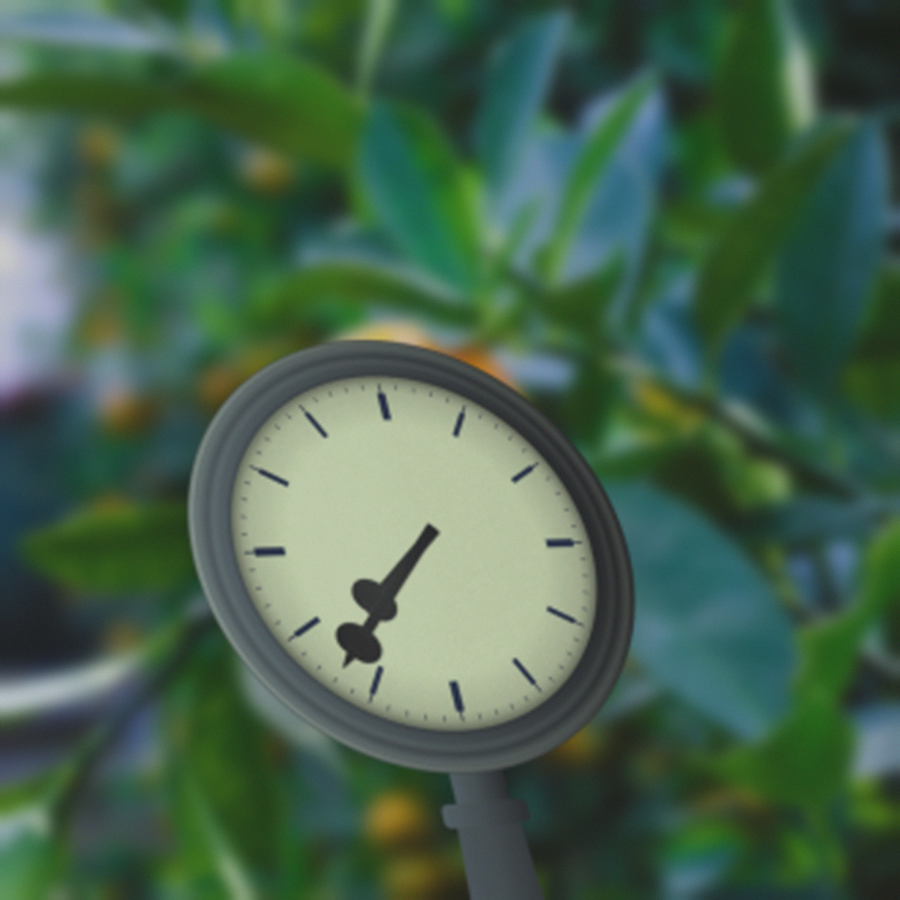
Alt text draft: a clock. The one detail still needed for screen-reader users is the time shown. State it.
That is 7:37
